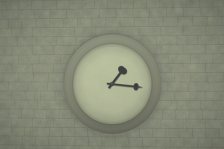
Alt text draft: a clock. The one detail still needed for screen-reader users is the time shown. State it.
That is 1:16
